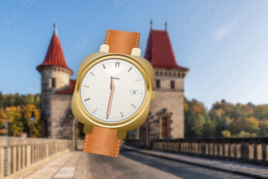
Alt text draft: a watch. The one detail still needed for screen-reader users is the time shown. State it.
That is 11:30
